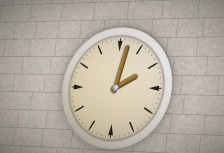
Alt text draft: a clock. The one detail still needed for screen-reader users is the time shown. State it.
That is 2:02
